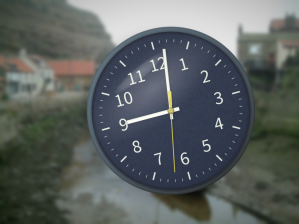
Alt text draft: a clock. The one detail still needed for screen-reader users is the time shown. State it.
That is 9:01:32
